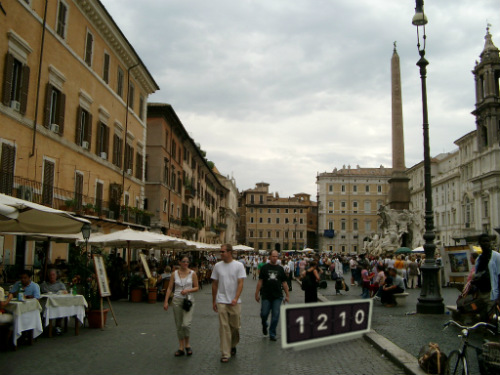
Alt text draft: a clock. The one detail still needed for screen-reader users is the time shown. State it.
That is 12:10
